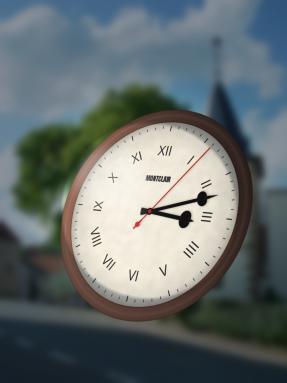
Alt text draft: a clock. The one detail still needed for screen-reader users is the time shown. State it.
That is 3:12:06
